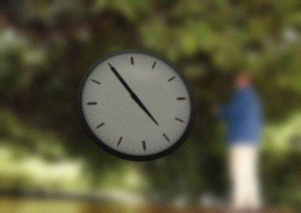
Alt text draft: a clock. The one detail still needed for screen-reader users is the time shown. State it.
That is 4:55
